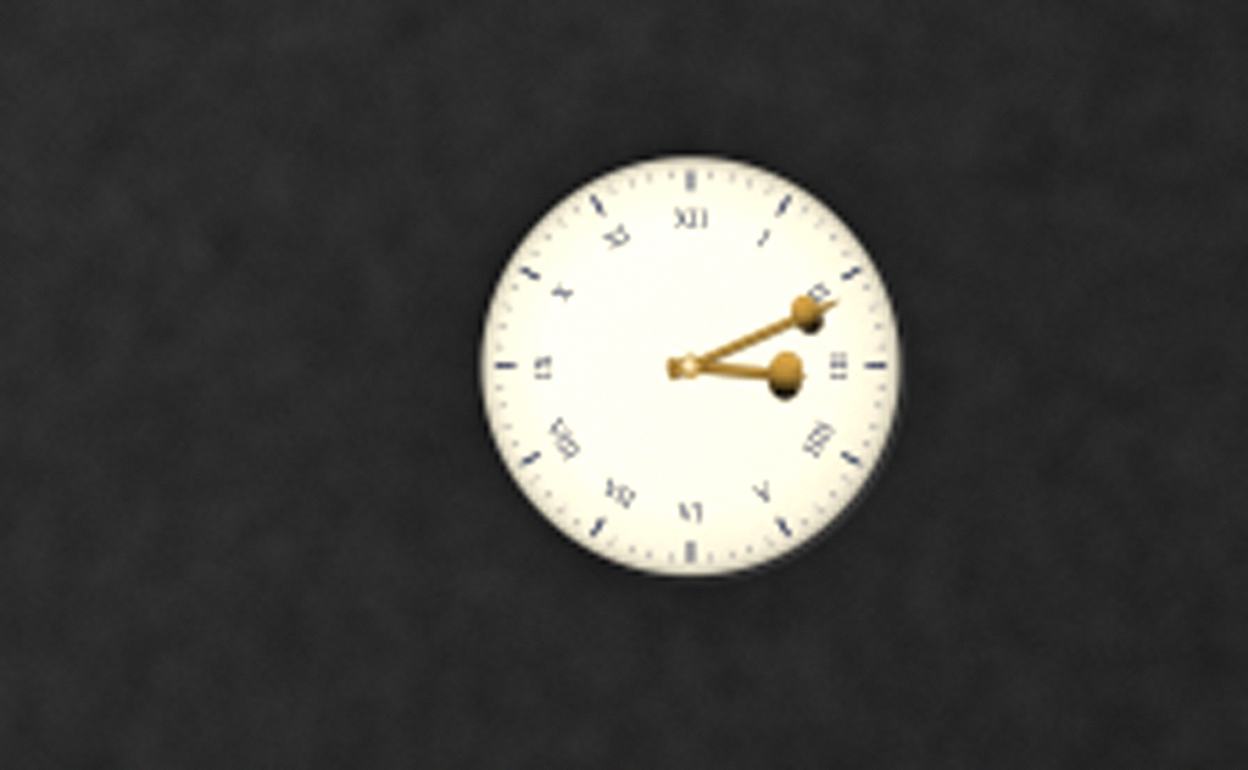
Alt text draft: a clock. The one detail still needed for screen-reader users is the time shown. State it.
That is 3:11
